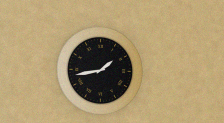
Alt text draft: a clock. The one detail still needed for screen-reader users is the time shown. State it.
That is 1:43
